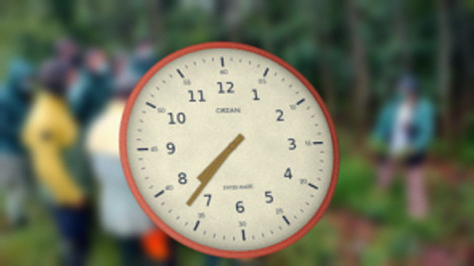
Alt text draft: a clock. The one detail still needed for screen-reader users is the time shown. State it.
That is 7:37
